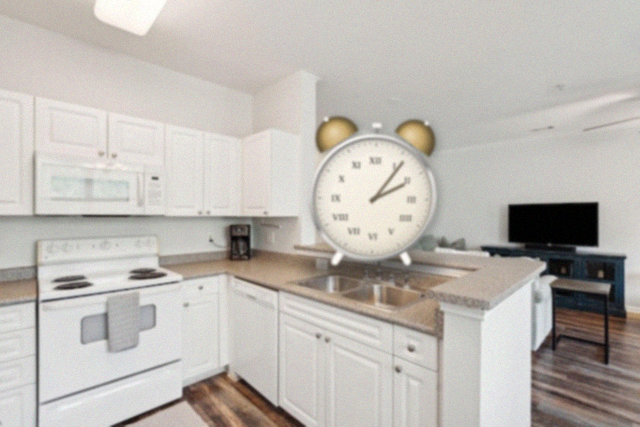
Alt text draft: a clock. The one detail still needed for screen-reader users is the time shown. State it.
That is 2:06
